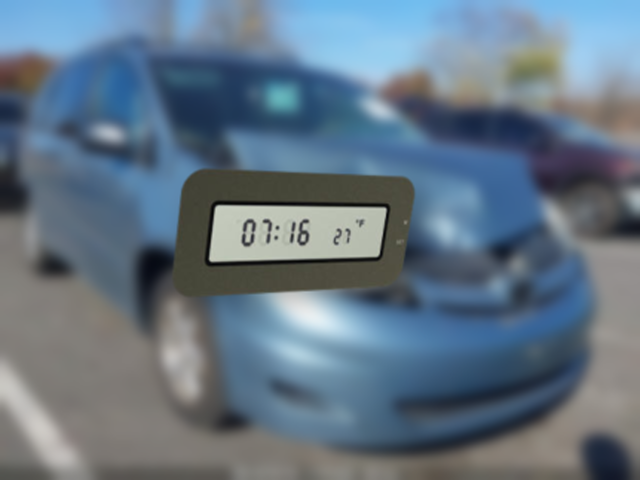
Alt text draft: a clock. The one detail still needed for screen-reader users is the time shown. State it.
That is 7:16
